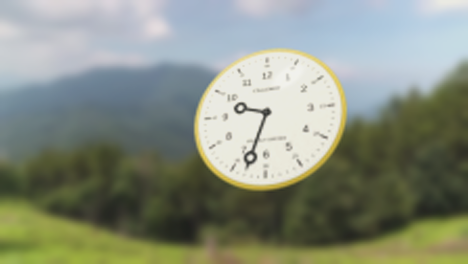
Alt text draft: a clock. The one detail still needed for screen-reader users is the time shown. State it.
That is 9:33
